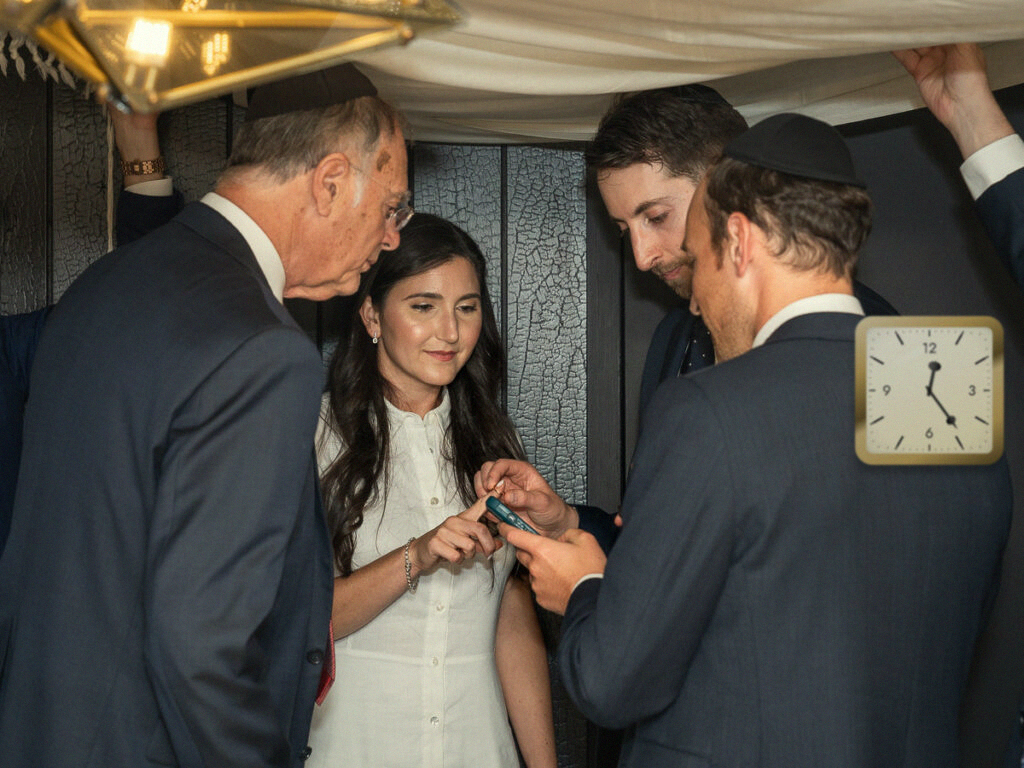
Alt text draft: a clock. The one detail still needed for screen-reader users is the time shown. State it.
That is 12:24
